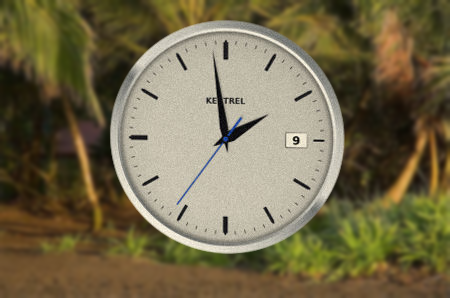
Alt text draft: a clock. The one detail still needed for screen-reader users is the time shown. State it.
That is 1:58:36
